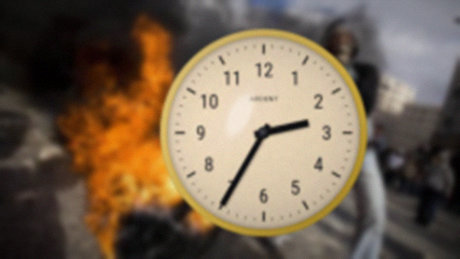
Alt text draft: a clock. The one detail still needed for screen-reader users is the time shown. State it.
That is 2:35
